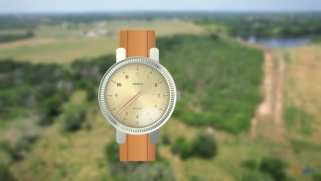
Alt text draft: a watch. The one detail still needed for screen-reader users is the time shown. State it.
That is 7:38
